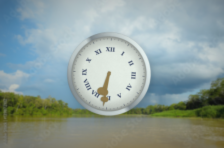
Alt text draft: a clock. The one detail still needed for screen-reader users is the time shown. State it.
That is 6:31
